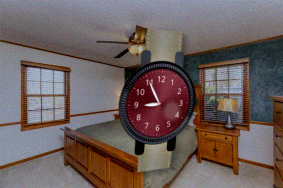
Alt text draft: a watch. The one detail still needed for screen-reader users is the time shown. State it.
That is 8:55
